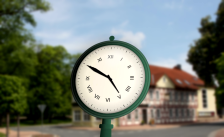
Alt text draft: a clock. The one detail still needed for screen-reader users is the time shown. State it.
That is 4:50
